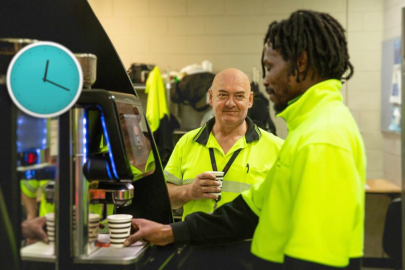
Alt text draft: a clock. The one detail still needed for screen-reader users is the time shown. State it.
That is 12:19
